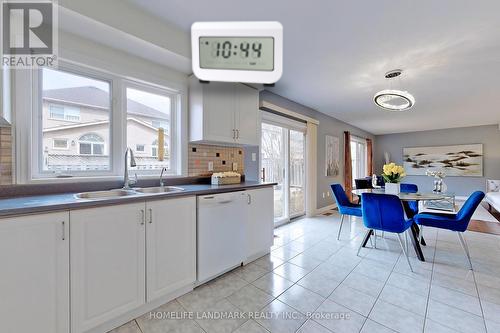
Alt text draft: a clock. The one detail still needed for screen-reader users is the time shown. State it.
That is 10:44
